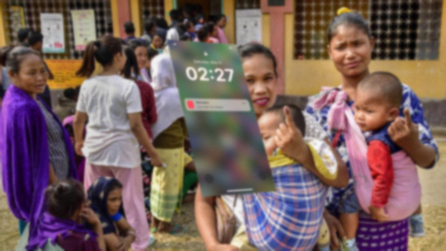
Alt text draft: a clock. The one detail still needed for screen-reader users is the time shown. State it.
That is 2:27
